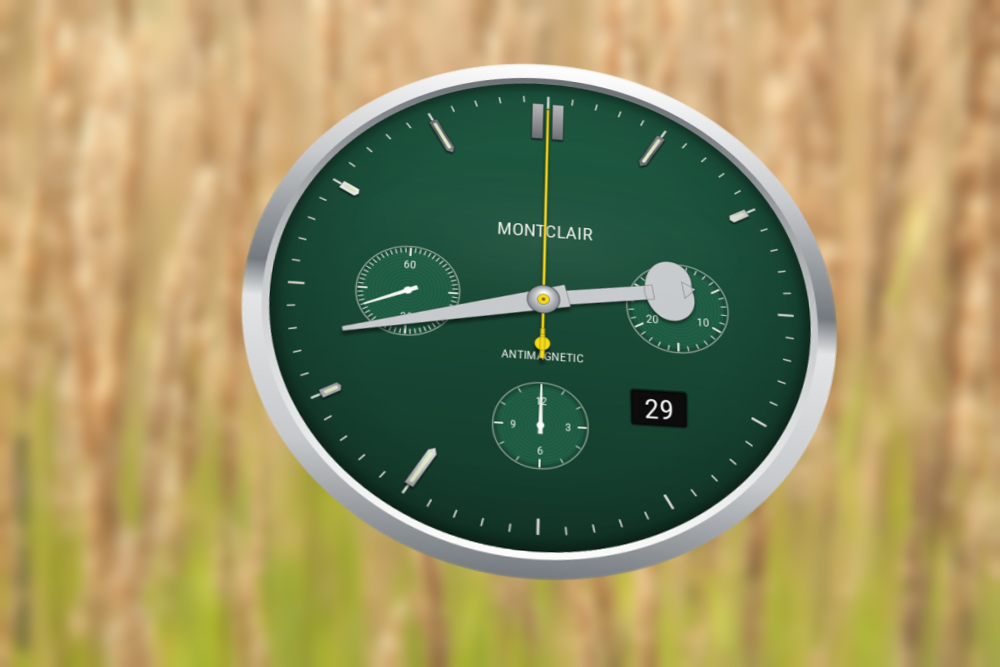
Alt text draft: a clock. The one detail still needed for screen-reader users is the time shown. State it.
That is 2:42:41
